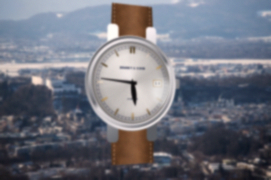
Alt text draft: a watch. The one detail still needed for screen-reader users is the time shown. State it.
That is 5:46
